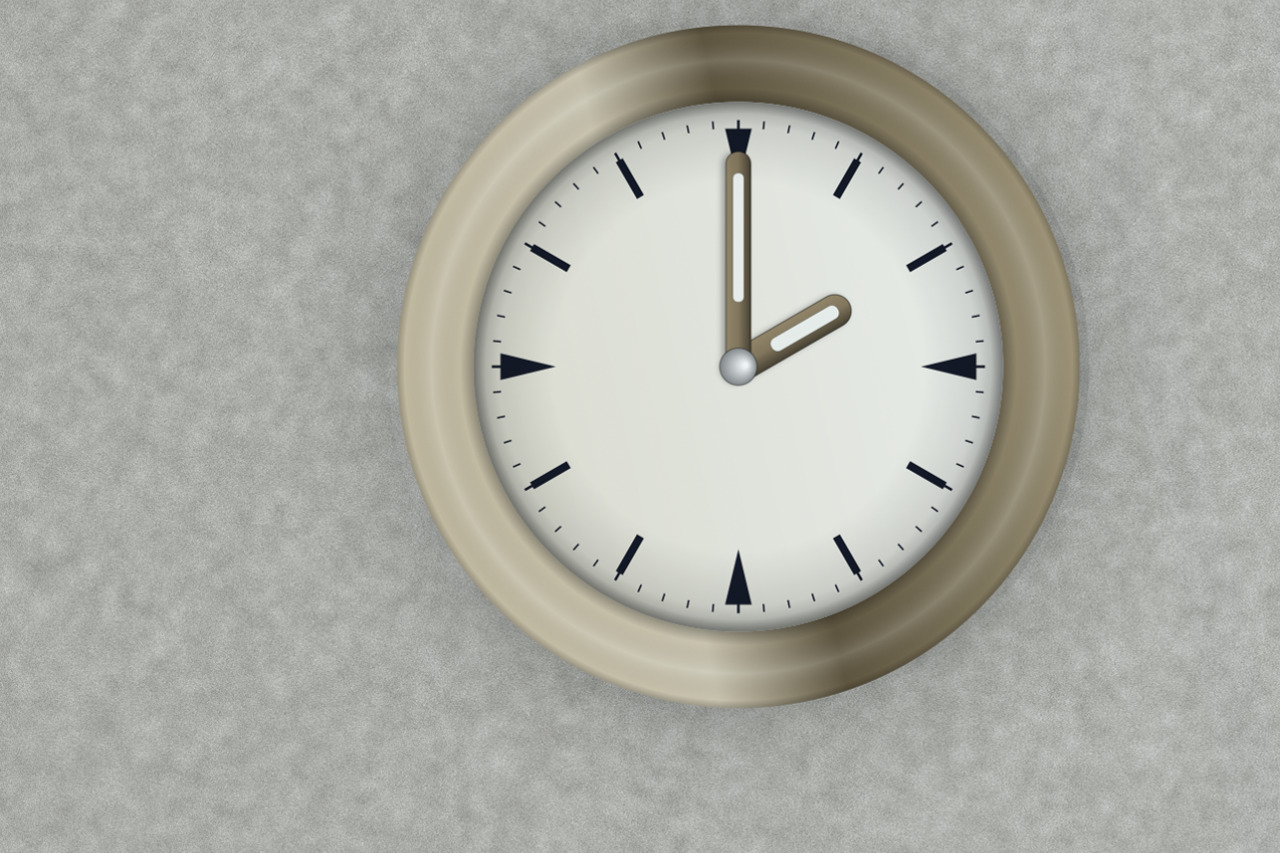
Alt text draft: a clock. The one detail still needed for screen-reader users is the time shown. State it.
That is 2:00
